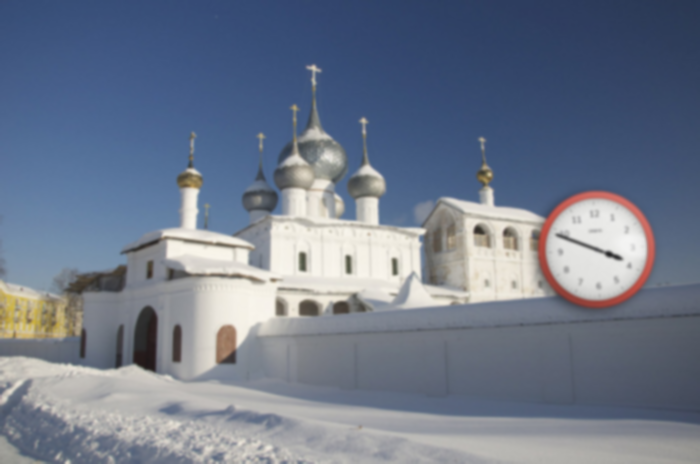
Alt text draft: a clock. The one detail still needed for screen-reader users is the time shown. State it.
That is 3:49
